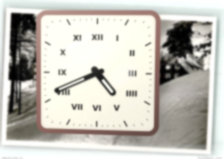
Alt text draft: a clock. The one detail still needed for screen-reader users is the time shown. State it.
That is 4:41
